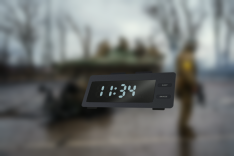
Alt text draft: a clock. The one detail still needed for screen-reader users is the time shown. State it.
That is 11:34
